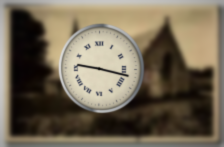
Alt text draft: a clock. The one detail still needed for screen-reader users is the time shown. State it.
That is 9:17
